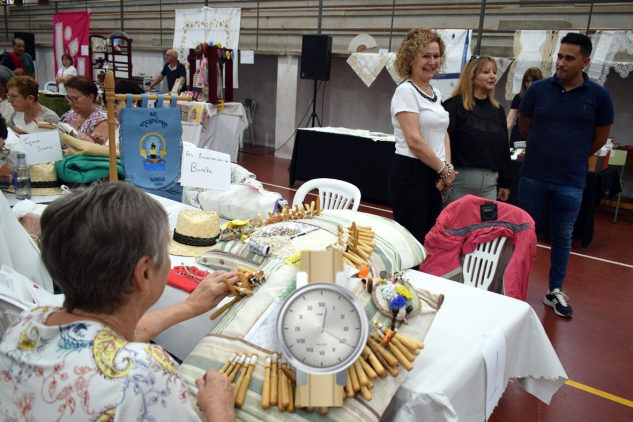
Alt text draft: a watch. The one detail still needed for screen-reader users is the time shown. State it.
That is 12:20
